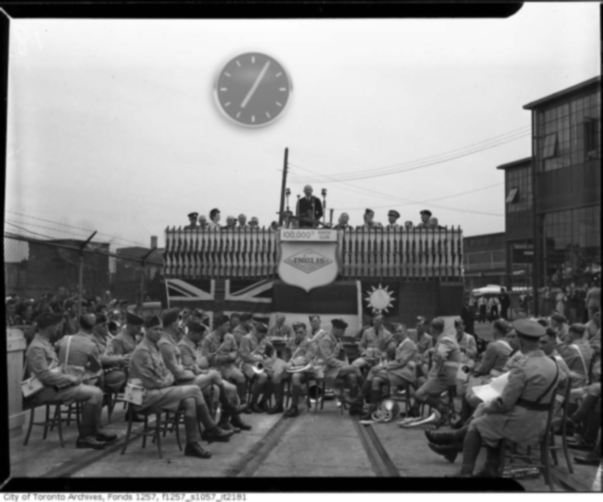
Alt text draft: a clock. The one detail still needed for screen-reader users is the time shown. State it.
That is 7:05
